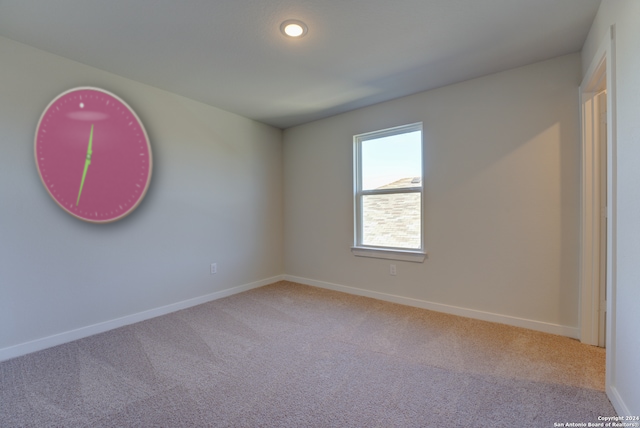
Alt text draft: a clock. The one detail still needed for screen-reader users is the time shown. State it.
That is 12:34
